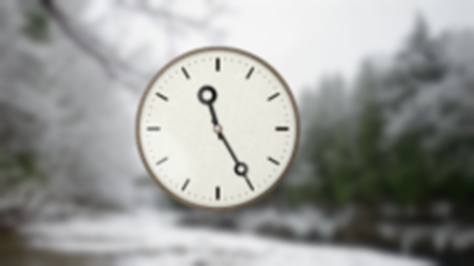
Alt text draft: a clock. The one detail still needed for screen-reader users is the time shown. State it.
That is 11:25
